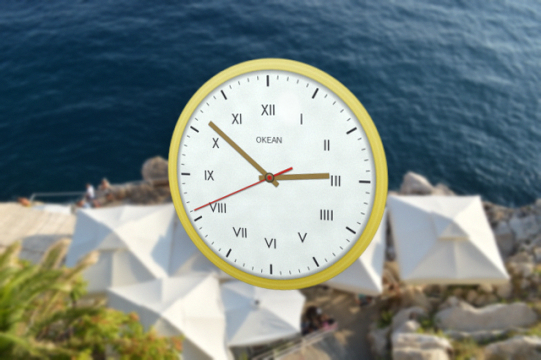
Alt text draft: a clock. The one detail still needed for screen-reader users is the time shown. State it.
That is 2:51:41
